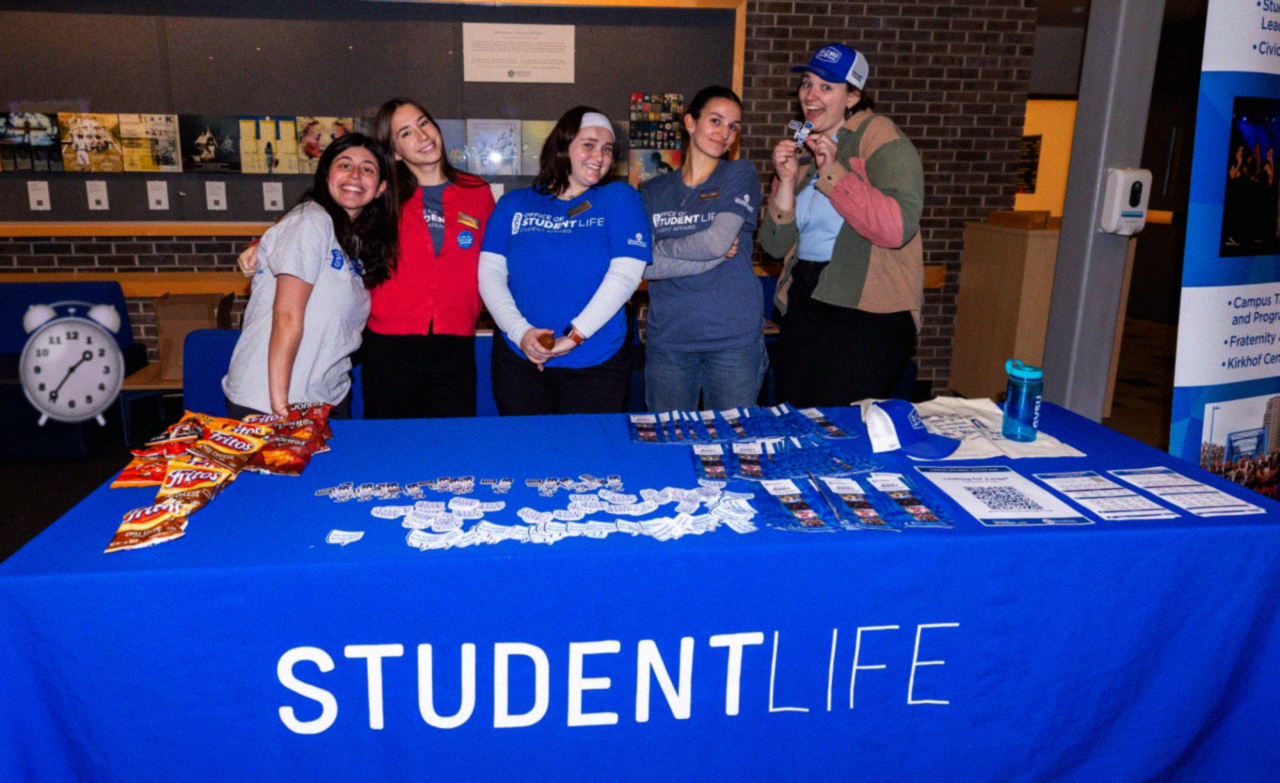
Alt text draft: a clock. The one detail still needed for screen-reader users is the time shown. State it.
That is 1:36
